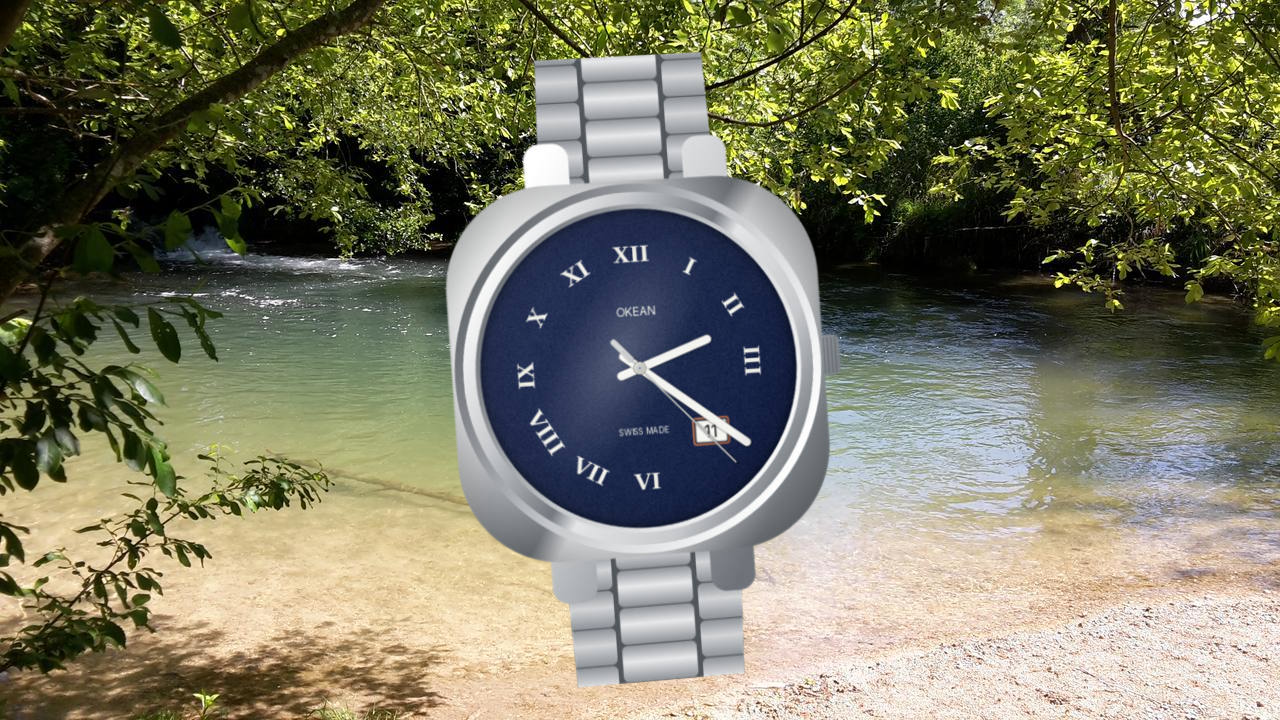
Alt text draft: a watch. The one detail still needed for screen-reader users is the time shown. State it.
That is 2:21:23
